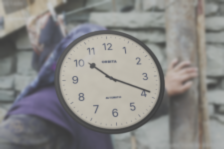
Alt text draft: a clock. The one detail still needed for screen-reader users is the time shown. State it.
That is 10:19
